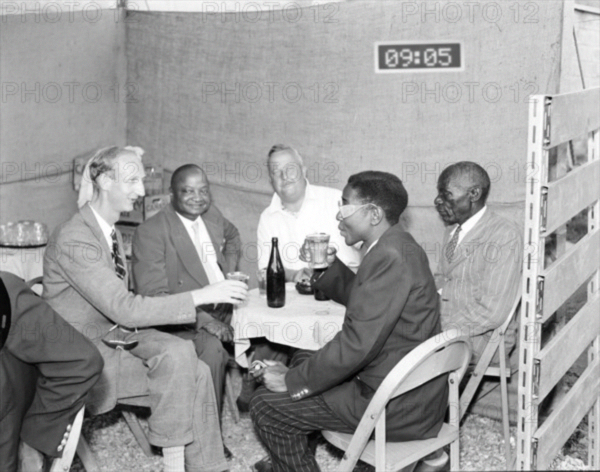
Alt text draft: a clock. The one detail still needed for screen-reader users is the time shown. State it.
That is 9:05
